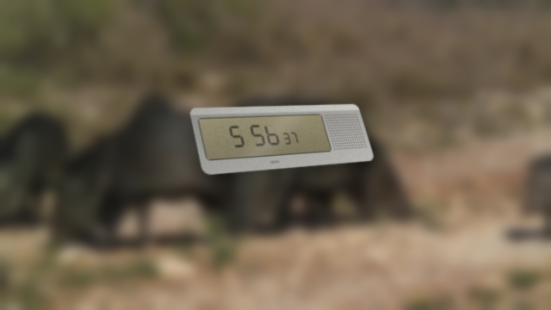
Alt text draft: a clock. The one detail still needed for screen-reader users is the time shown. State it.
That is 5:56:37
